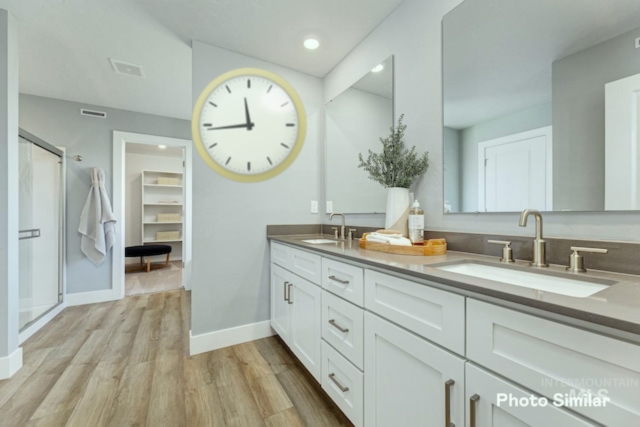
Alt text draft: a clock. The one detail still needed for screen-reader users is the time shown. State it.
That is 11:44
